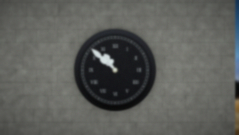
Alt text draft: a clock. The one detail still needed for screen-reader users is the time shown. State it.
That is 10:52
